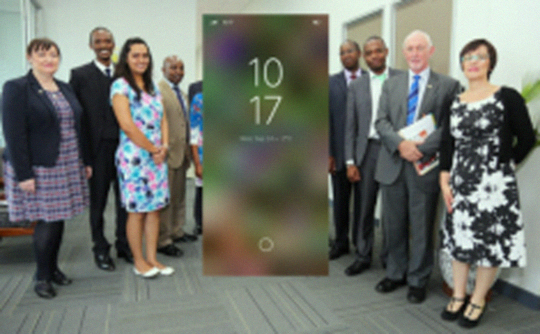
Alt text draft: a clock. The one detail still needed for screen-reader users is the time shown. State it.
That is 10:17
